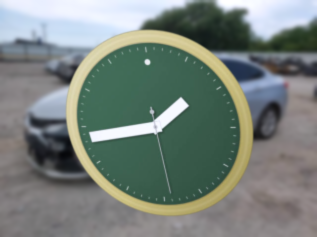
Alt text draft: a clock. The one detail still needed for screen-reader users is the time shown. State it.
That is 1:43:29
